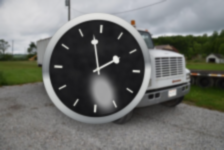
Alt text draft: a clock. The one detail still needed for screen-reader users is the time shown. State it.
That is 1:58
